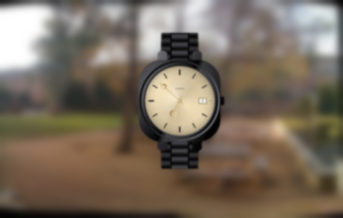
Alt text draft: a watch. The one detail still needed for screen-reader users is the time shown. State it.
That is 6:52
